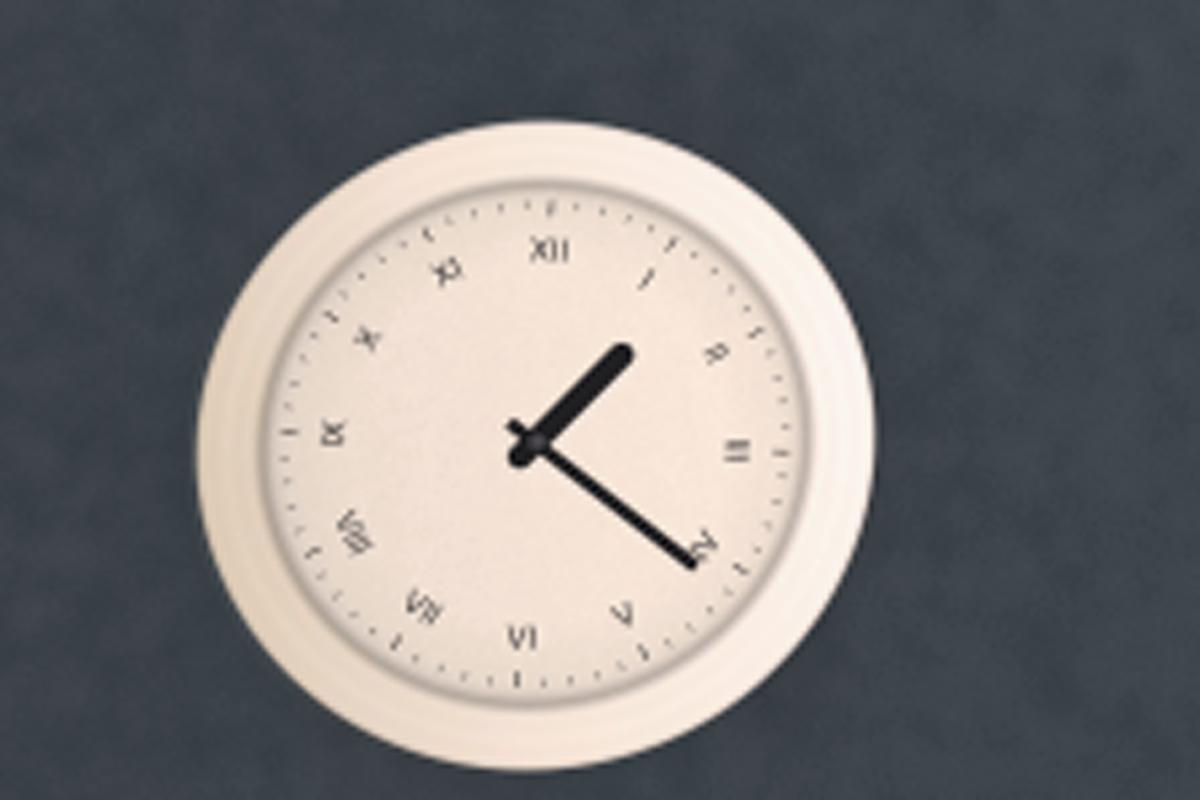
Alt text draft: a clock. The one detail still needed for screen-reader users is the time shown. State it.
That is 1:21
